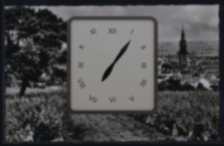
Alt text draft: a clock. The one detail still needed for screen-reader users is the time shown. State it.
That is 7:06
